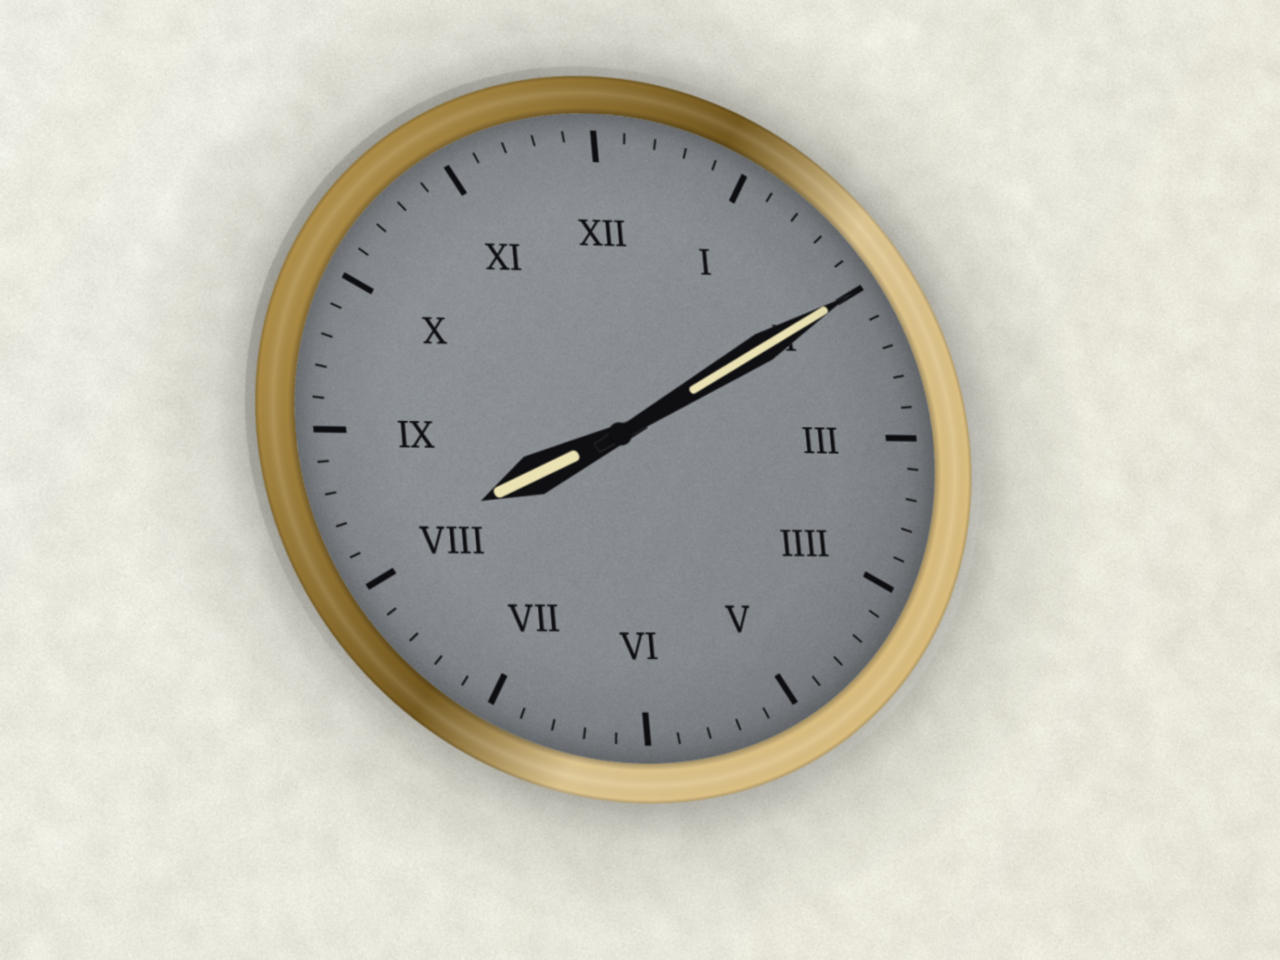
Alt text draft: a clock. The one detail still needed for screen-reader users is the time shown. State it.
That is 8:10
